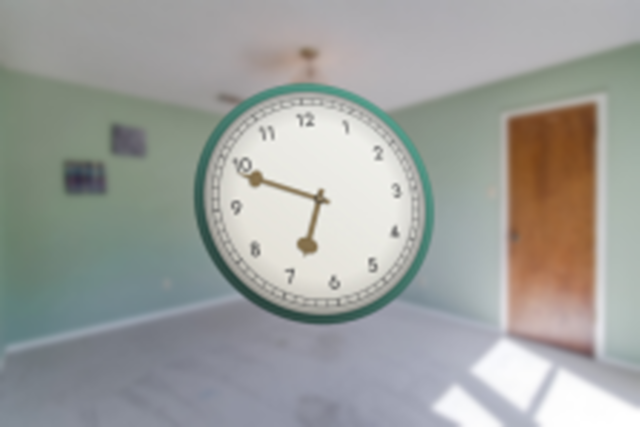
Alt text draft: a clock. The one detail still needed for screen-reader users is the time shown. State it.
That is 6:49
